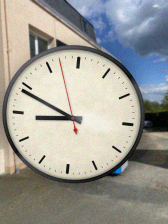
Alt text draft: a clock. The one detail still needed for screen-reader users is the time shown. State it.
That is 8:48:57
